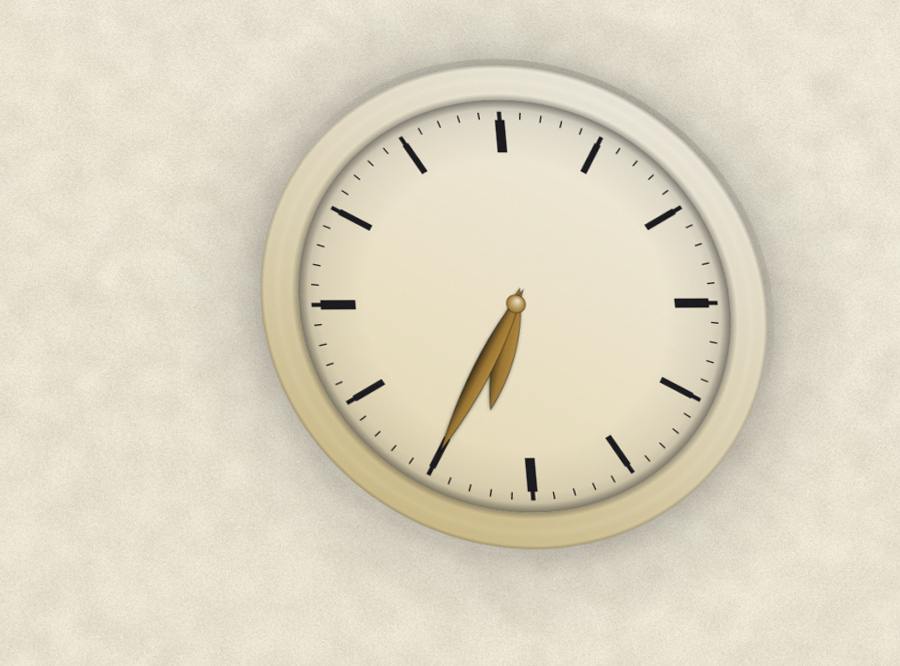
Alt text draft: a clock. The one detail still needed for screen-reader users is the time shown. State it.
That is 6:35
